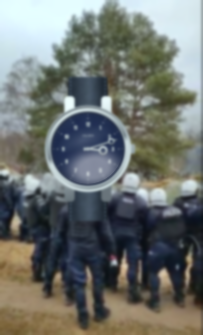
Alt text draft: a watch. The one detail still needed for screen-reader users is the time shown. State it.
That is 3:12
